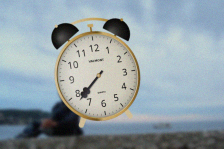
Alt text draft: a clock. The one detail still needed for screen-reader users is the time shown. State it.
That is 7:38
